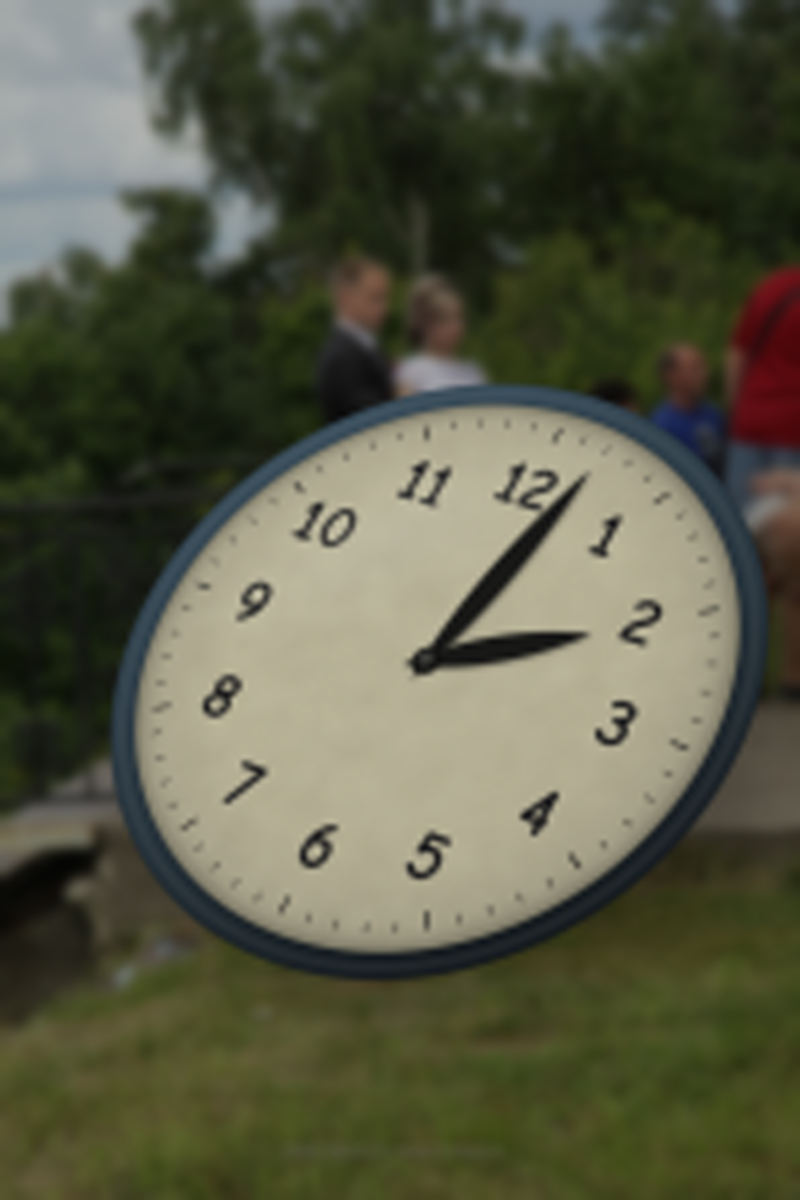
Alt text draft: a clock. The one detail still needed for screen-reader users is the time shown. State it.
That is 2:02
